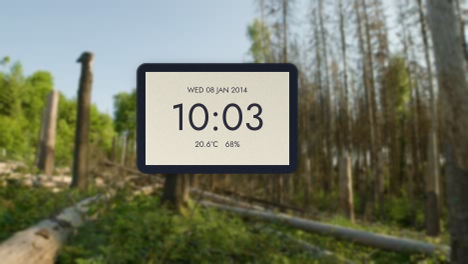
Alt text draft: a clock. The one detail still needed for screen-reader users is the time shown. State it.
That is 10:03
